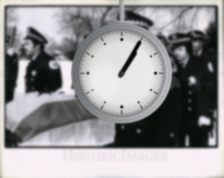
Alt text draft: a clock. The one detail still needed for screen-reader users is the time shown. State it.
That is 1:05
